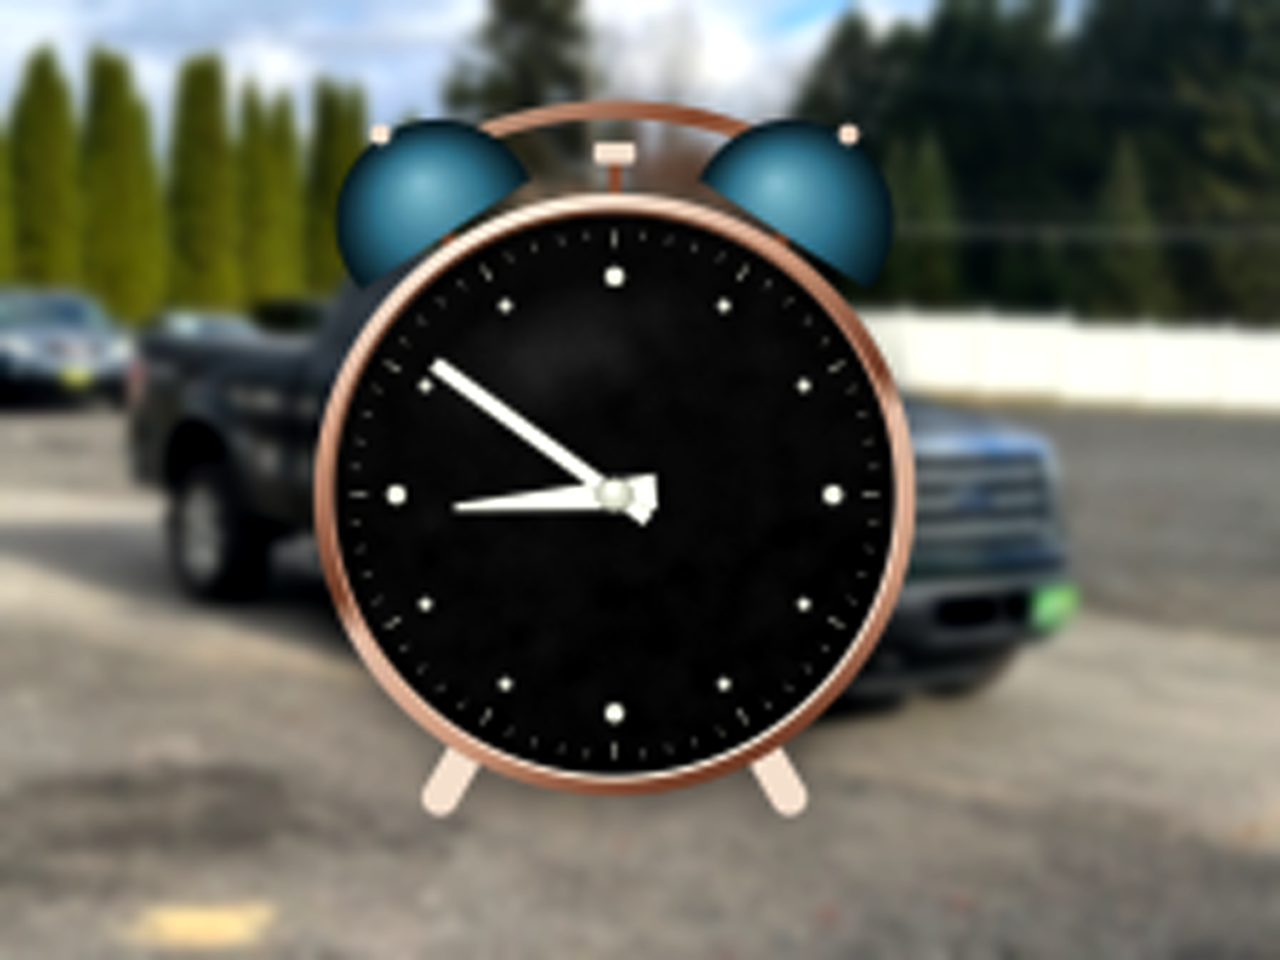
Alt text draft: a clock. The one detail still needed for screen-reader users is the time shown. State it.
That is 8:51
